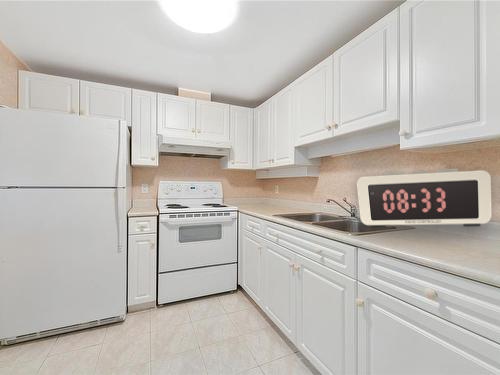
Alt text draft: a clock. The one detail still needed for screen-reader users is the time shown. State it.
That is 8:33
